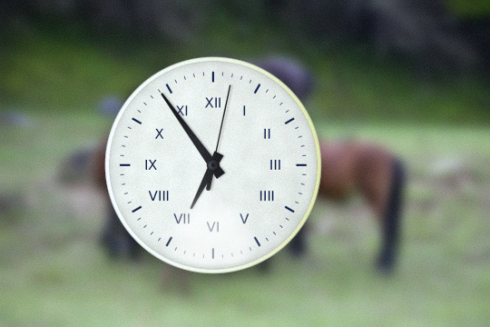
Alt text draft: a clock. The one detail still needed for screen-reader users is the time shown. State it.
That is 6:54:02
